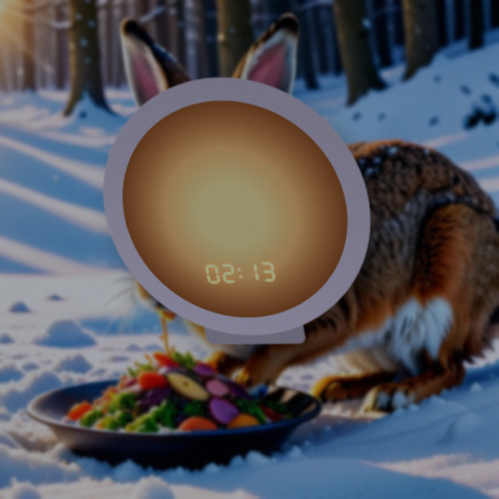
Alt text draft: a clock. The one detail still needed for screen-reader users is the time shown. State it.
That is 2:13
